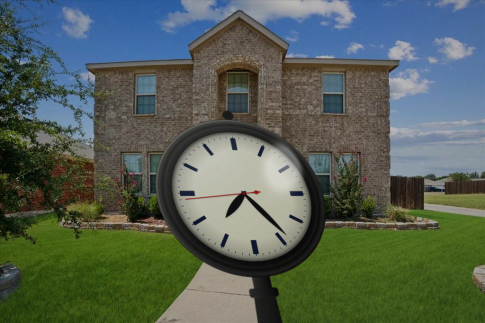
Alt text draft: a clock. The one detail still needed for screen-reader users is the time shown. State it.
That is 7:23:44
